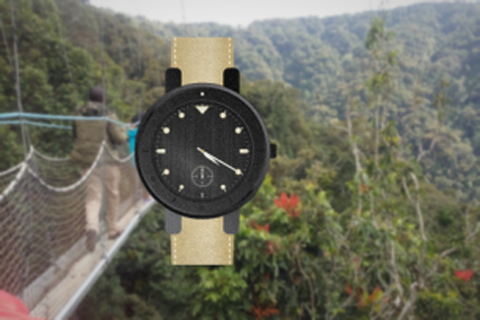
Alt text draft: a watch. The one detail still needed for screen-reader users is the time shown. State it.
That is 4:20
